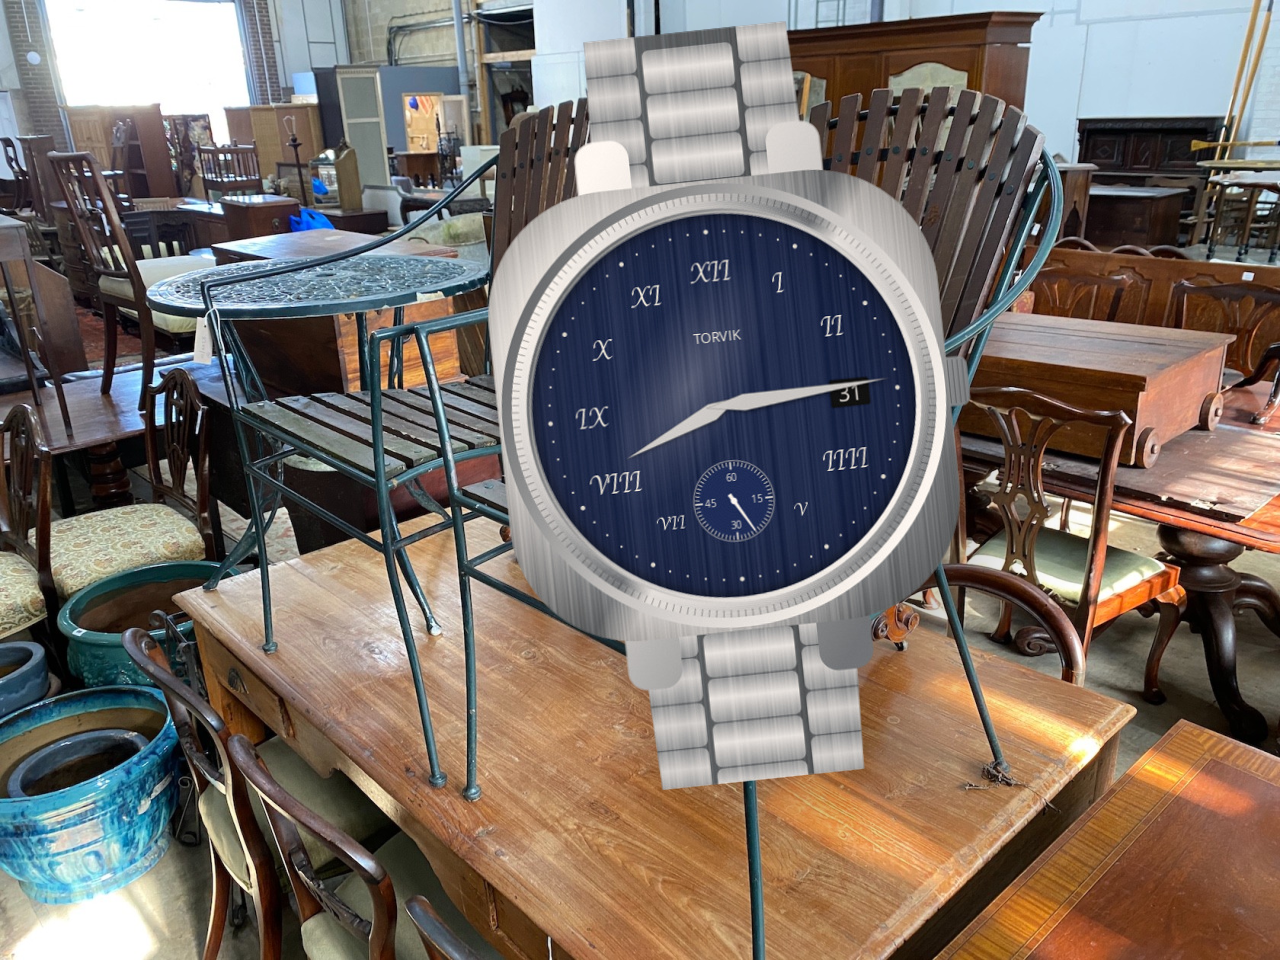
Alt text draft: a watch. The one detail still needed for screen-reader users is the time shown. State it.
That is 8:14:25
